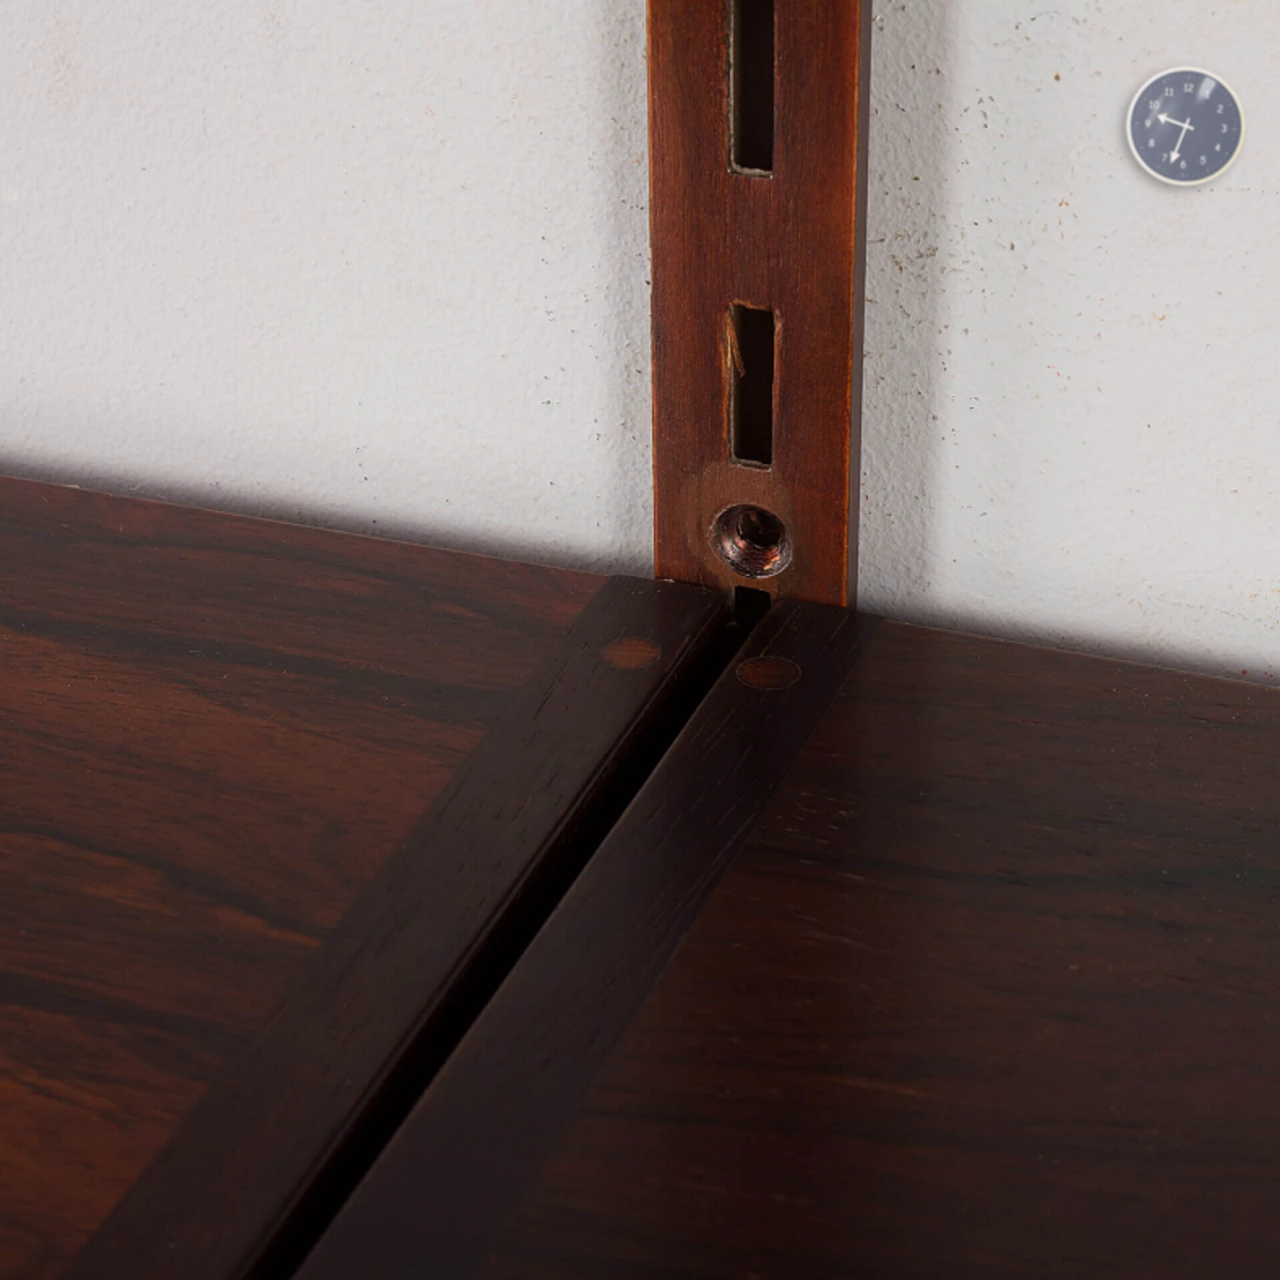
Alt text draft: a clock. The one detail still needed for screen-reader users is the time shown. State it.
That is 9:33
